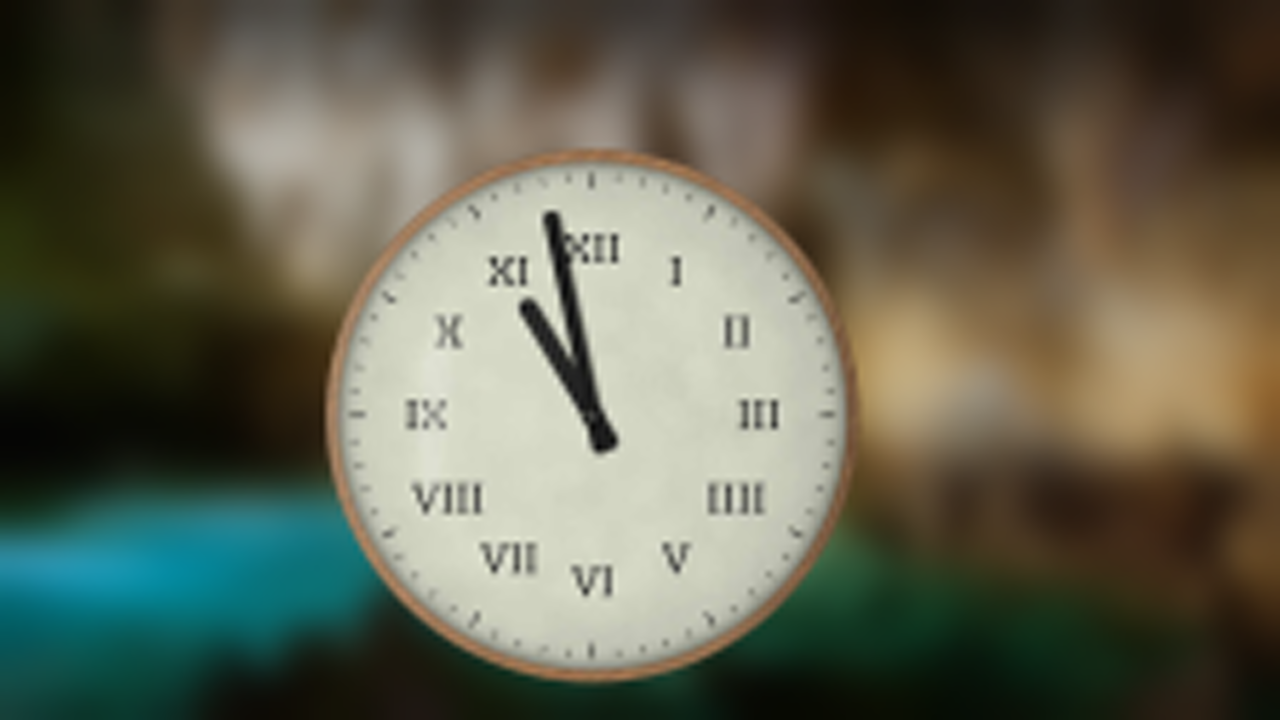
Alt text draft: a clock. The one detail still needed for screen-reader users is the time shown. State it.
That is 10:58
